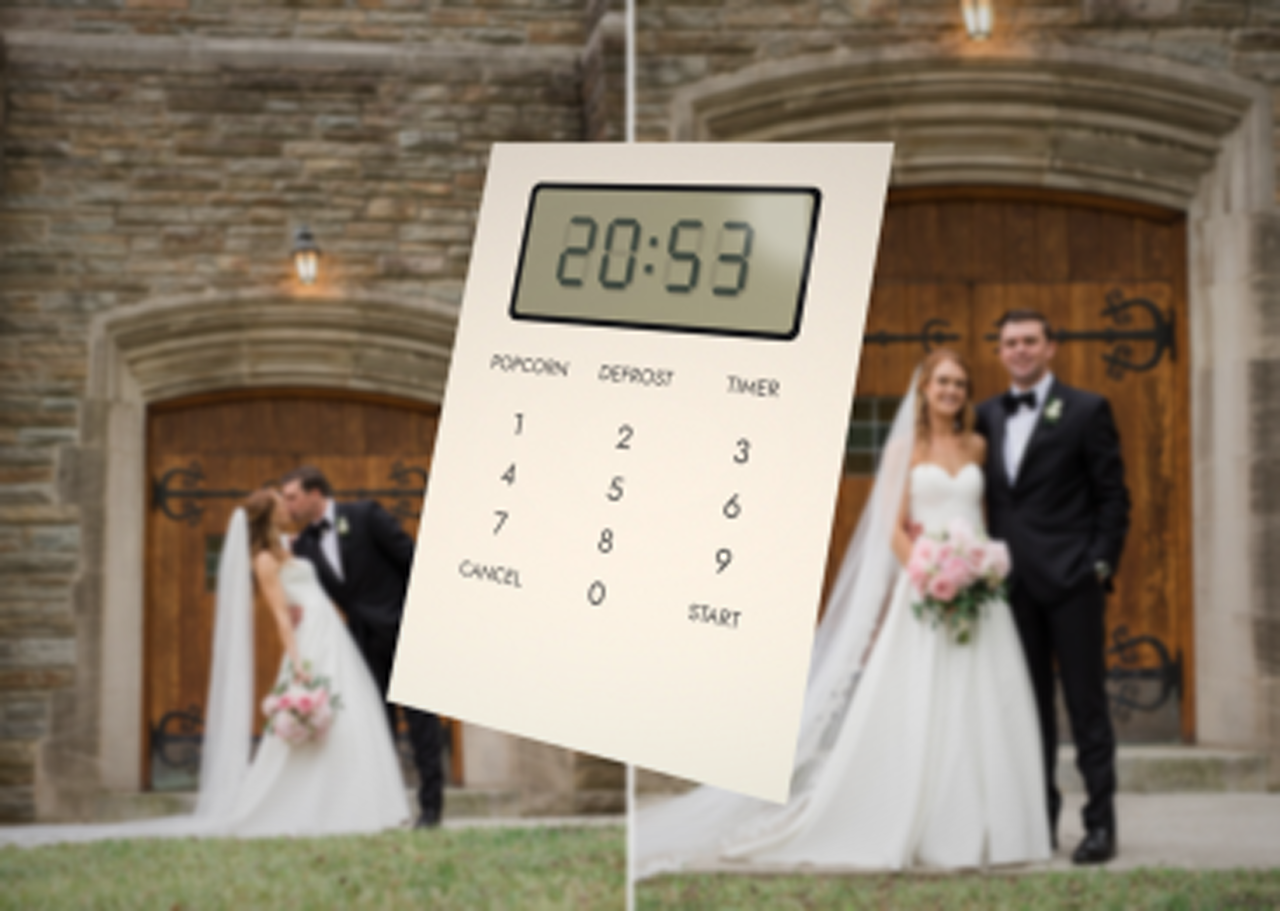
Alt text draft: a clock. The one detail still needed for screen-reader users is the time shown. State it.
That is 20:53
